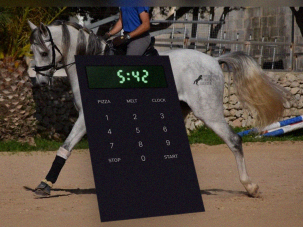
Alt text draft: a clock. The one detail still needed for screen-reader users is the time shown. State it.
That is 5:42
